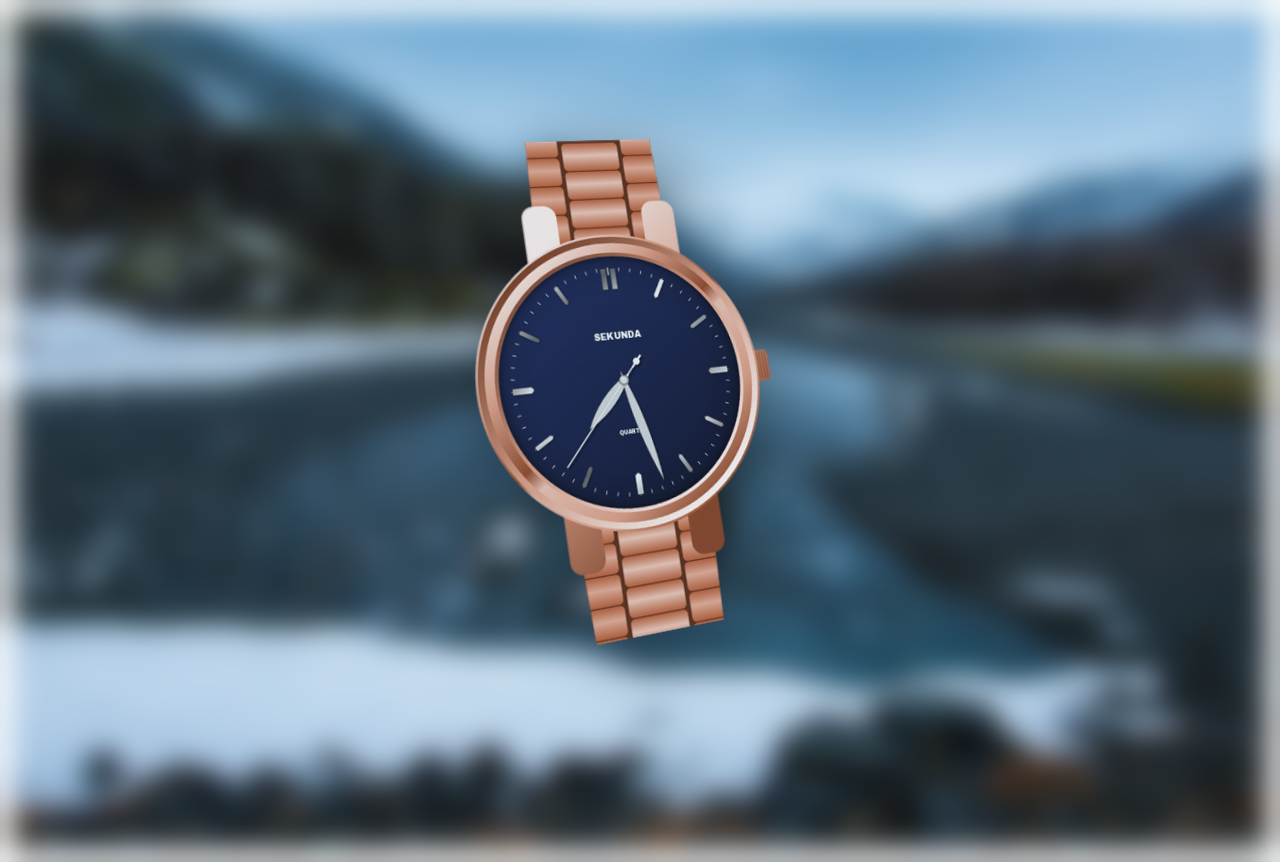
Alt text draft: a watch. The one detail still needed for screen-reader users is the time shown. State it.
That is 7:27:37
